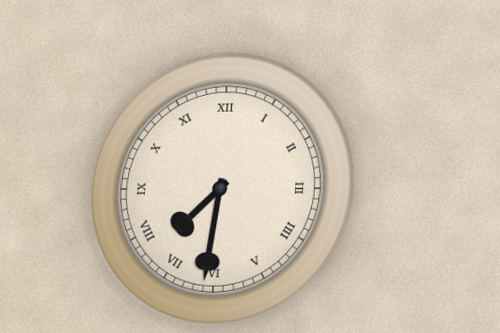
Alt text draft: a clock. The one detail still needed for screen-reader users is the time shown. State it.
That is 7:31
